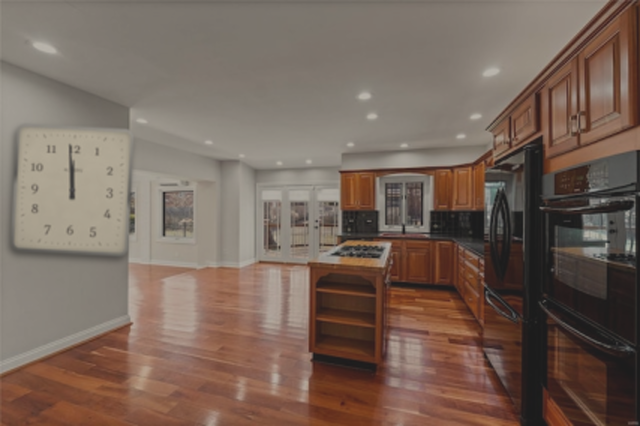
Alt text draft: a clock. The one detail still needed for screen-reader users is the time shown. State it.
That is 11:59
